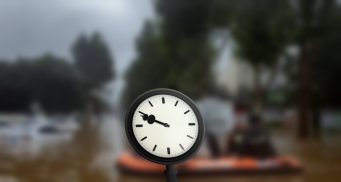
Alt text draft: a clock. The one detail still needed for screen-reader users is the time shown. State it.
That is 9:49
